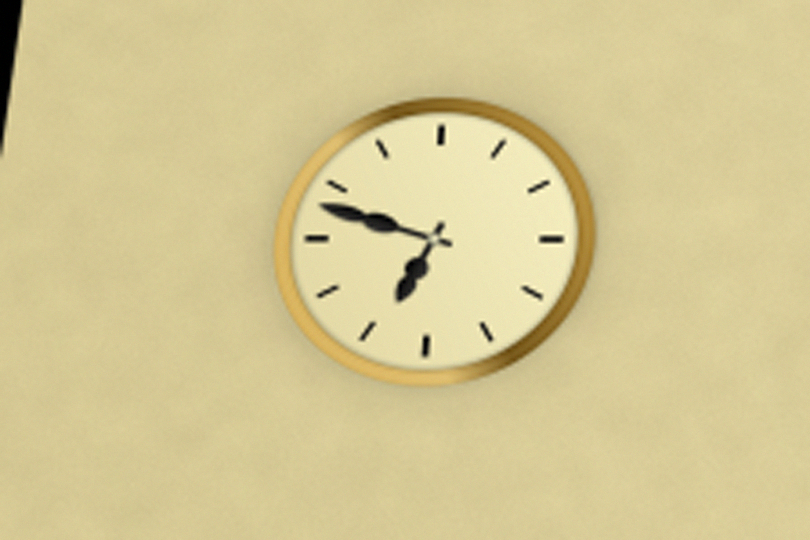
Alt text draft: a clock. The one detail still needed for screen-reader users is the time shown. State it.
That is 6:48
